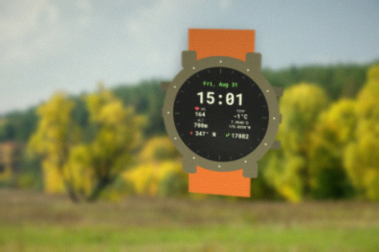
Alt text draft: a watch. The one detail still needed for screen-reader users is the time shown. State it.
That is 15:01
